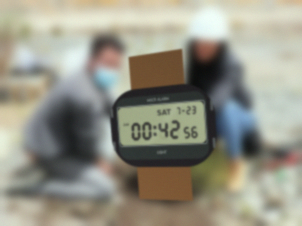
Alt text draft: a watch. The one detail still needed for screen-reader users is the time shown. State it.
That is 0:42:56
